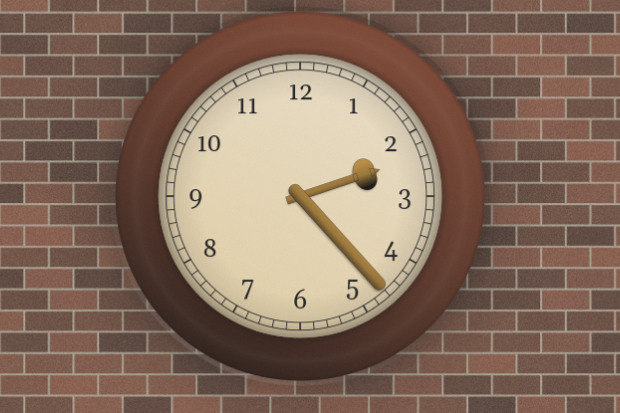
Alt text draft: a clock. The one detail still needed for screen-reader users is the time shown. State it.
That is 2:23
